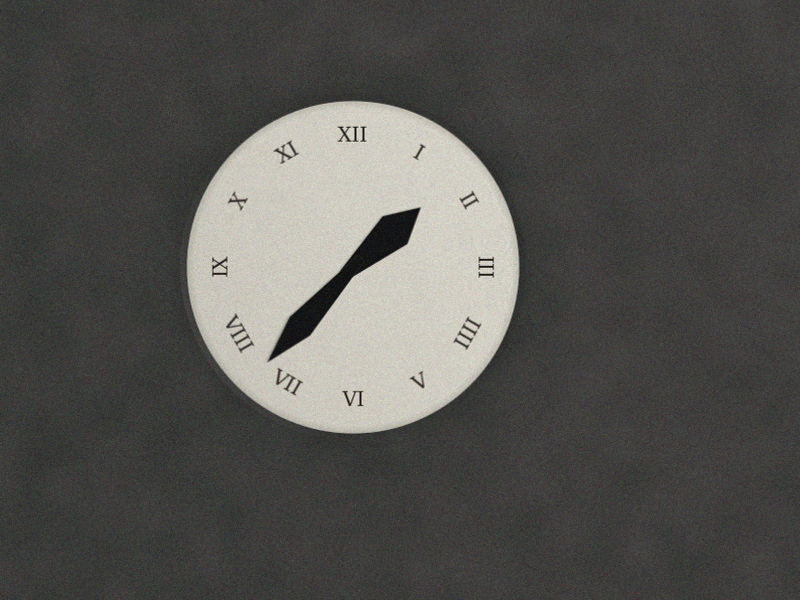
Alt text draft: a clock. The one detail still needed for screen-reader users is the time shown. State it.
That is 1:37
